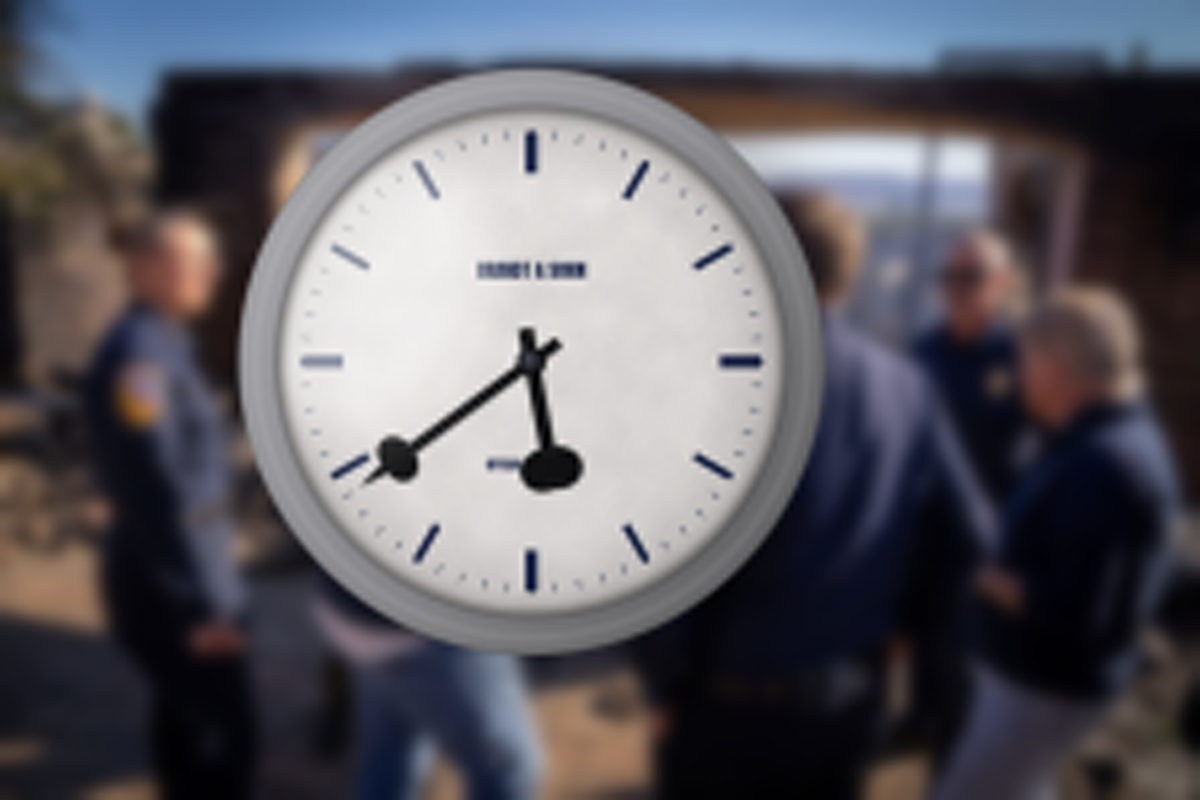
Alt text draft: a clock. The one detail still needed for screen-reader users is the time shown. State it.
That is 5:39
